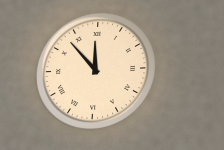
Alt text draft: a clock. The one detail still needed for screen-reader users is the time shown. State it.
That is 11:53
